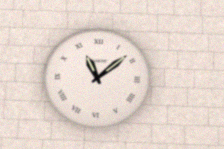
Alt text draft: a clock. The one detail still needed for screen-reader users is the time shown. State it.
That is 11:08
